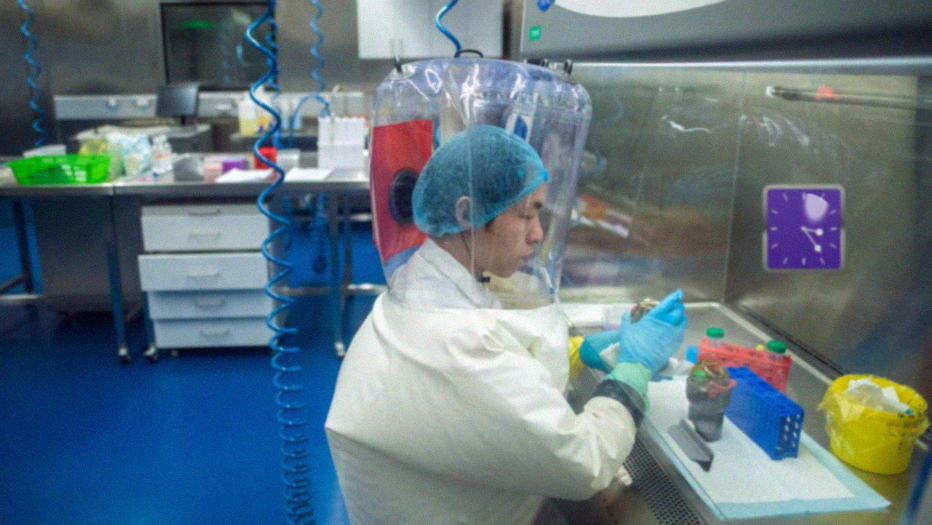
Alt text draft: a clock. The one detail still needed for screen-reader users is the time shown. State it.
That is 3:24
